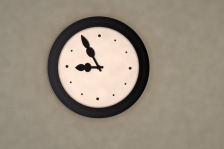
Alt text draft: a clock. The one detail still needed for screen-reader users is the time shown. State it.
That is 8:55
